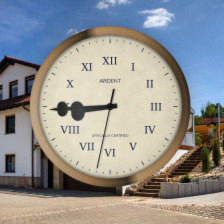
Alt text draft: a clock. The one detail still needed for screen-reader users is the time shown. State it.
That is 8:44:32
